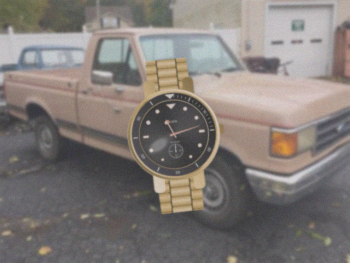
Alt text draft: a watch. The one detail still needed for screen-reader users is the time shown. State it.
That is 11:13
